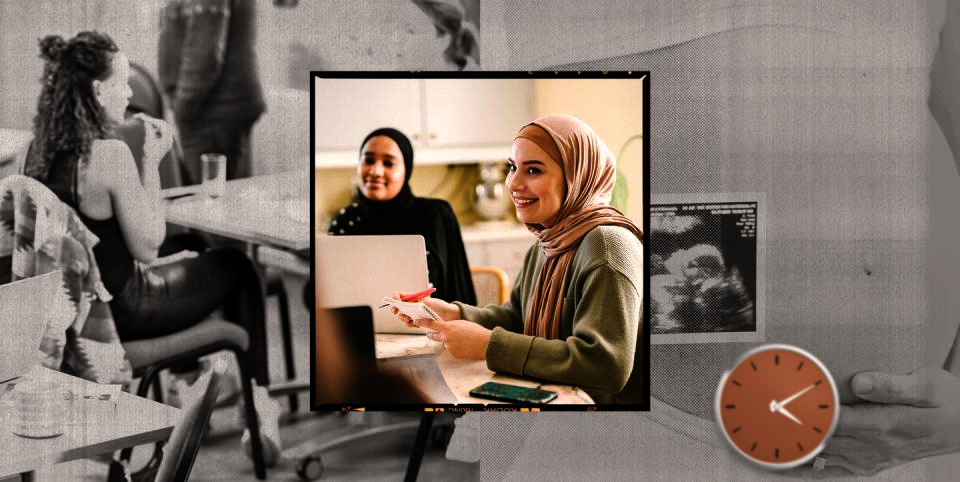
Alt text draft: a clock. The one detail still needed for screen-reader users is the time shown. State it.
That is 4:10
